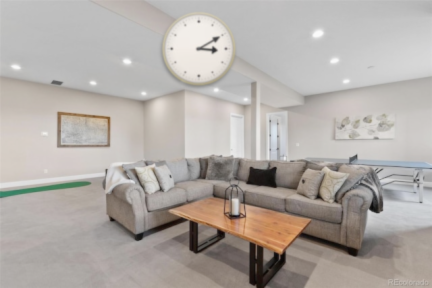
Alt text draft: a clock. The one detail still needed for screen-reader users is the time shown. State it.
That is 3:10
